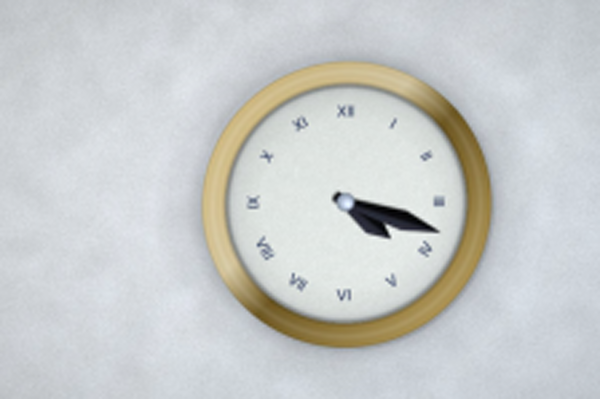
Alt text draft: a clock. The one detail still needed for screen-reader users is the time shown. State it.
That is 4:18
